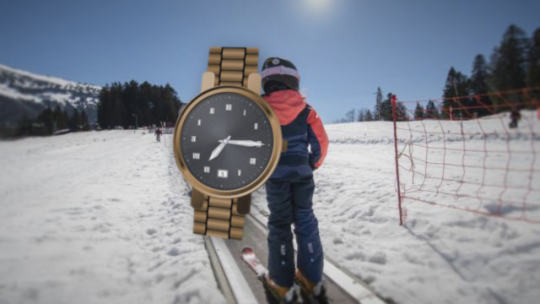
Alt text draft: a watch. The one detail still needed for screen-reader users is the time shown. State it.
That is 7:15
